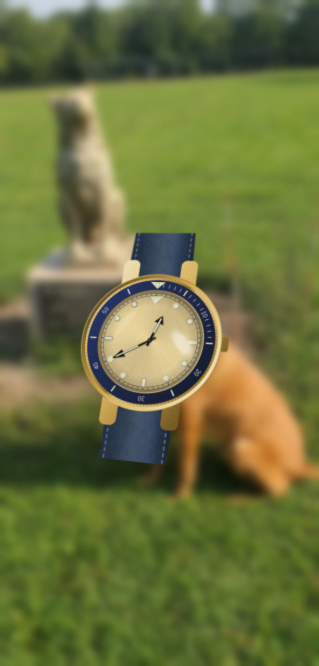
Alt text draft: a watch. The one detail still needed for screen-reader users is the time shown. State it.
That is 12:40
